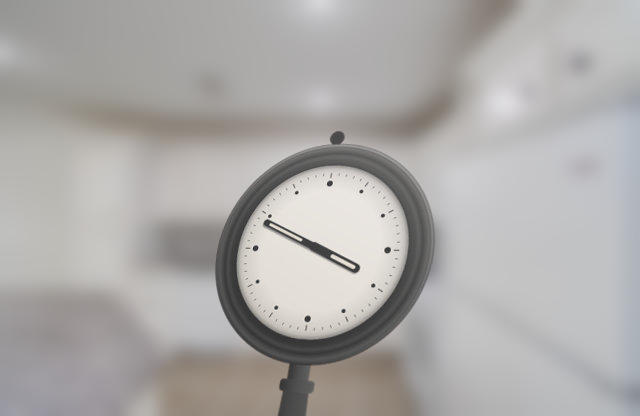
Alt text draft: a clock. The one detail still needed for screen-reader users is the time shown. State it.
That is 3:49
